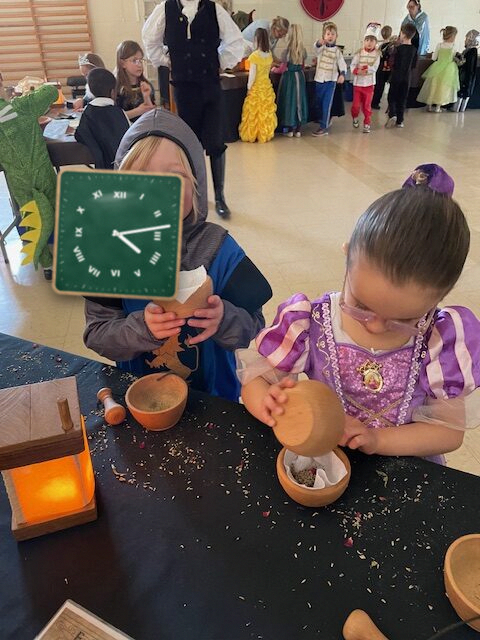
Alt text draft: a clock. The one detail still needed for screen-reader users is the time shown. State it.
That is 4:13
